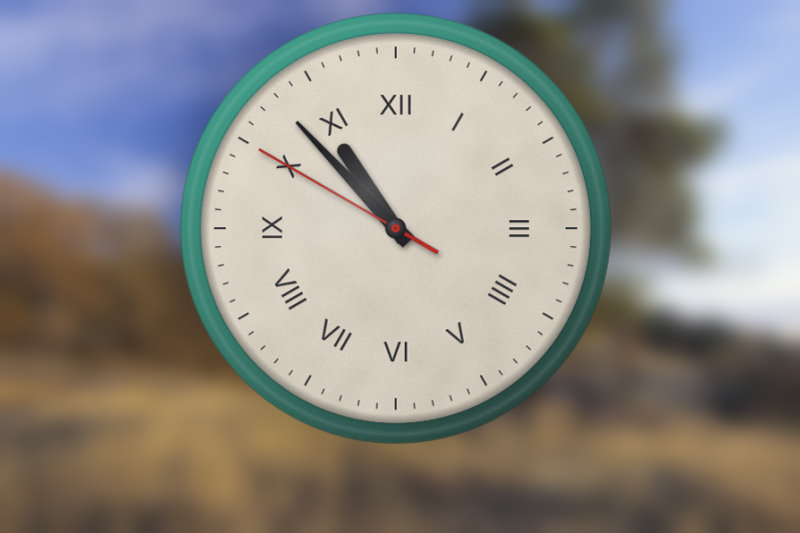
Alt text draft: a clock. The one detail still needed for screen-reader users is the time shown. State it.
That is 10:52:50
